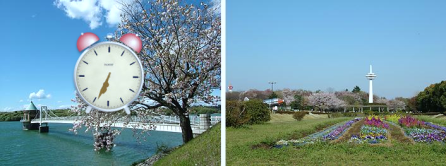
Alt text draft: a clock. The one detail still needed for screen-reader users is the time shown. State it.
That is 6:34
